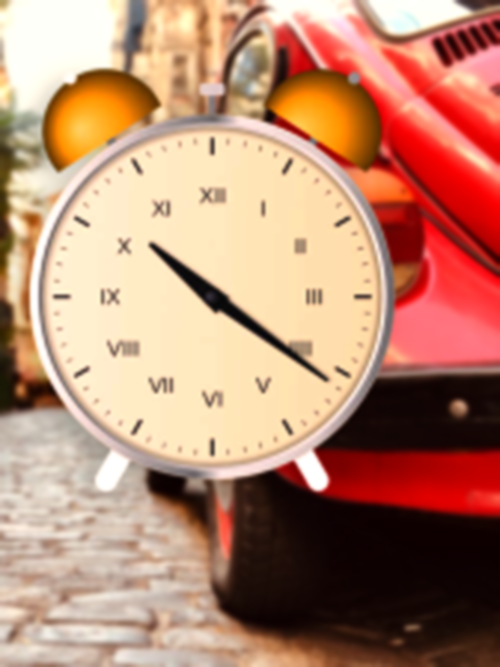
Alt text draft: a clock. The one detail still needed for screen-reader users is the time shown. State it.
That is 10:21
